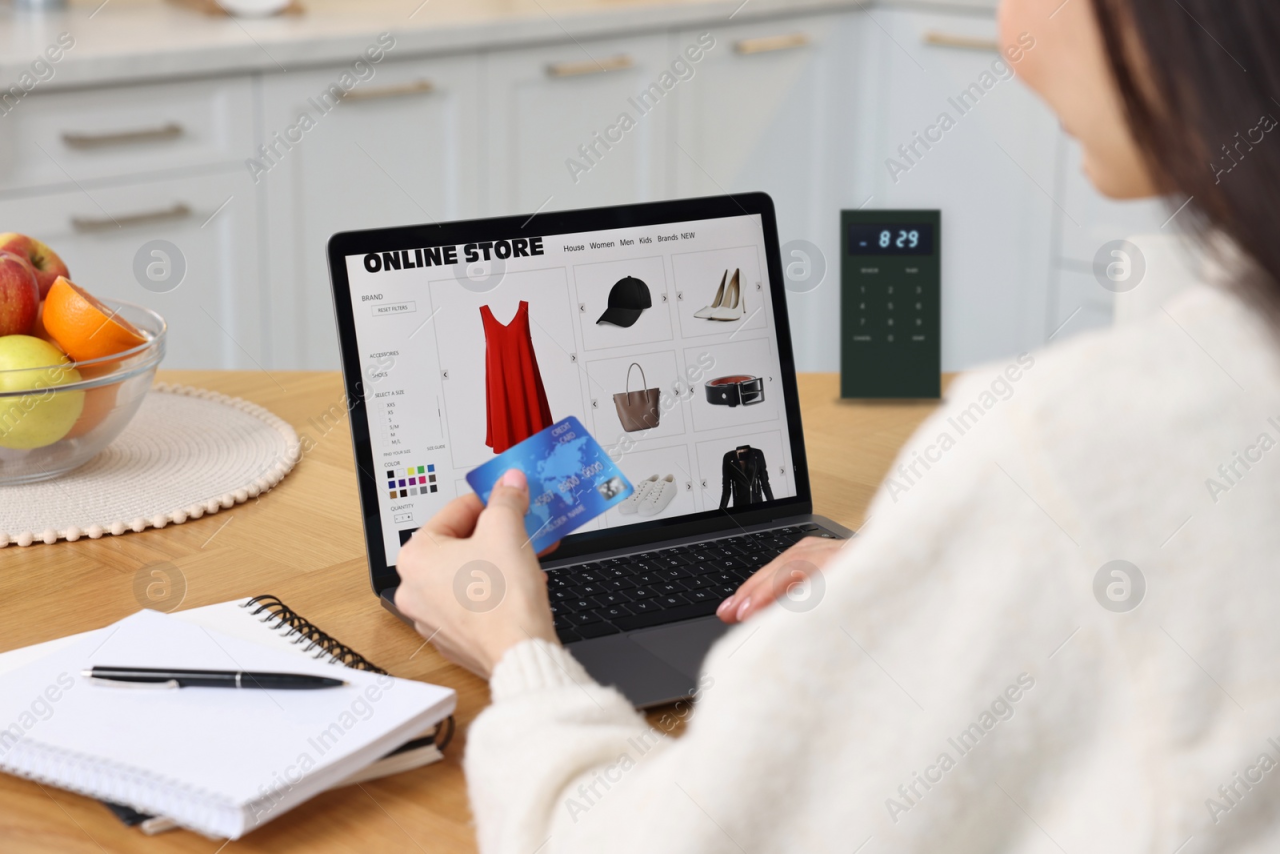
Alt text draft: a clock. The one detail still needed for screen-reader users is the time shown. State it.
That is 8:29
